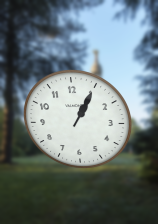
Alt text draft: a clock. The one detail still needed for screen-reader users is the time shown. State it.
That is 1:05
